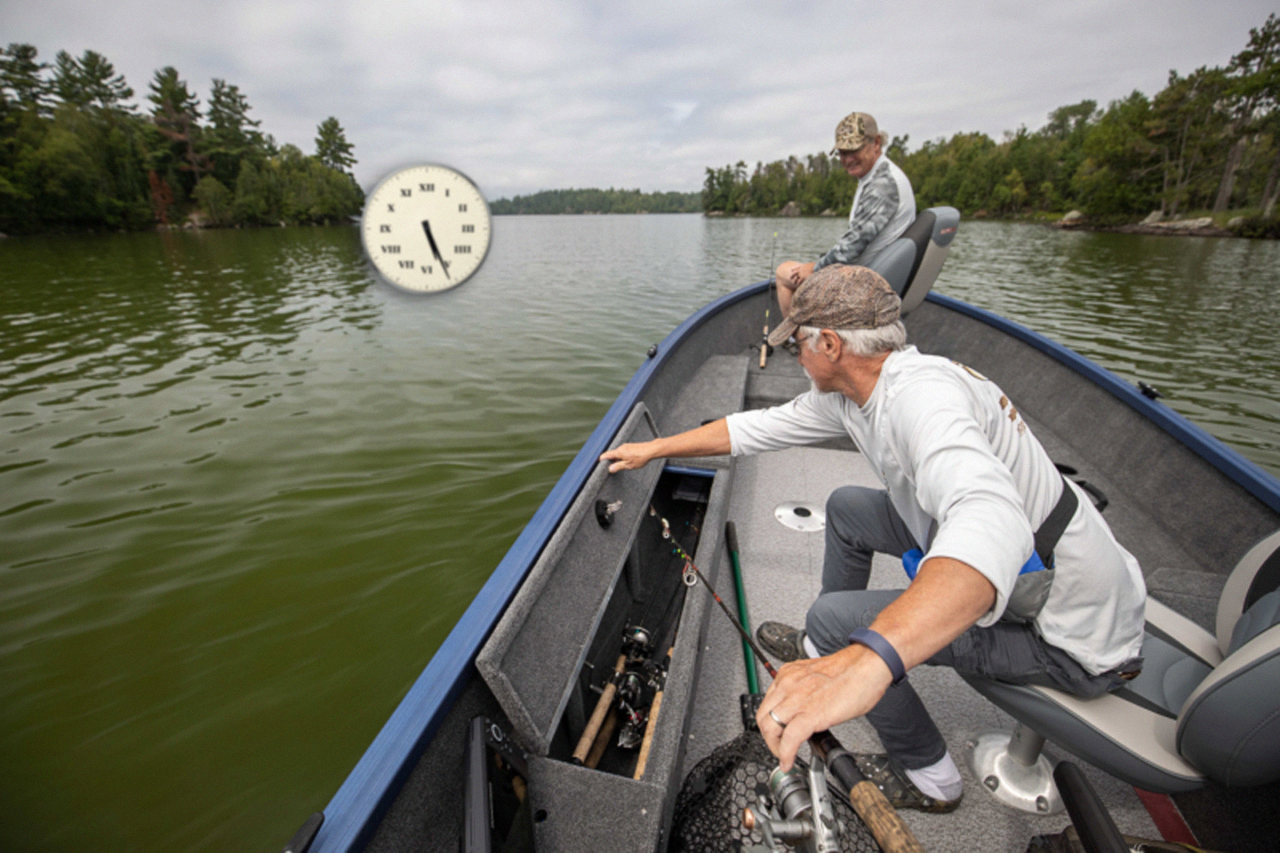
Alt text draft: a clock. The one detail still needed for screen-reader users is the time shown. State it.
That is 5:26
